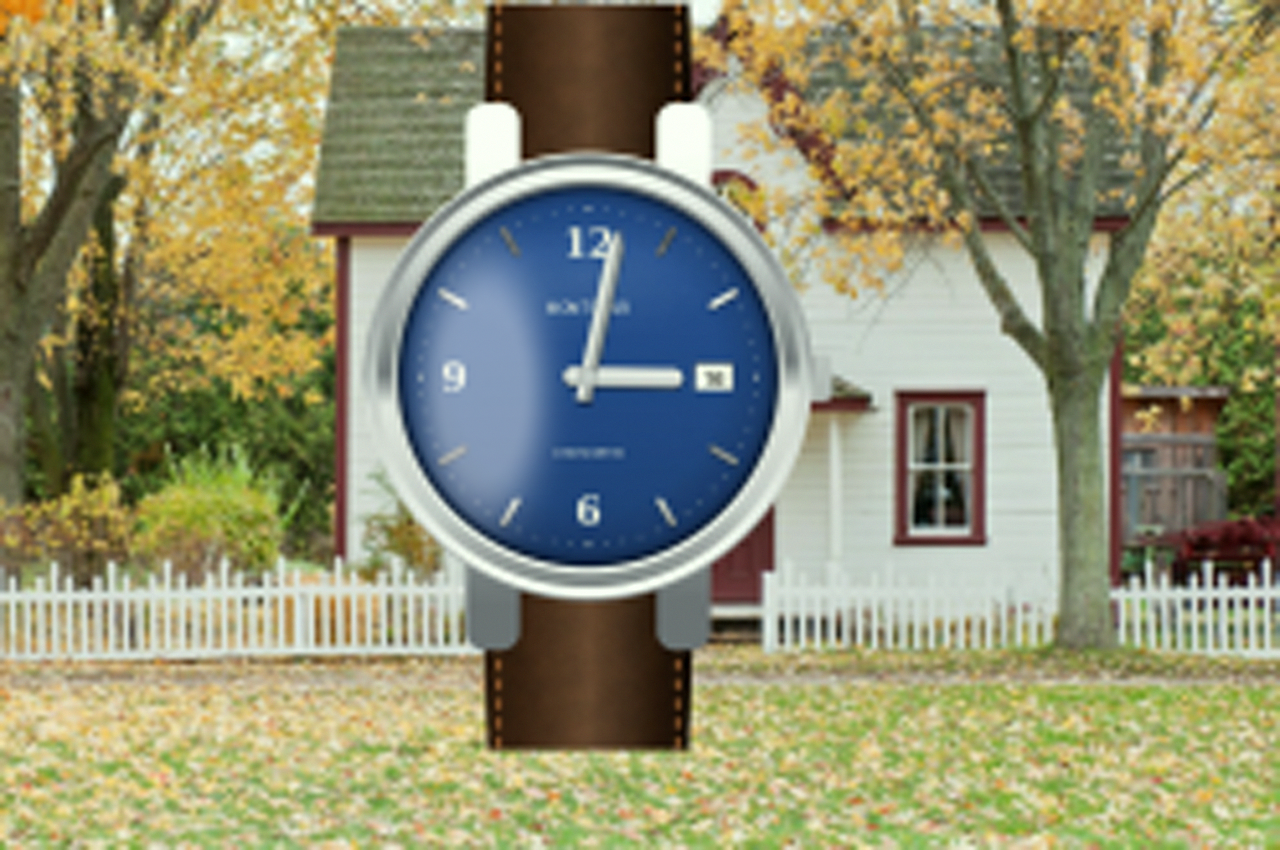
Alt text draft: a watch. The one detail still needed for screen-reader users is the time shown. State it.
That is 3:02
